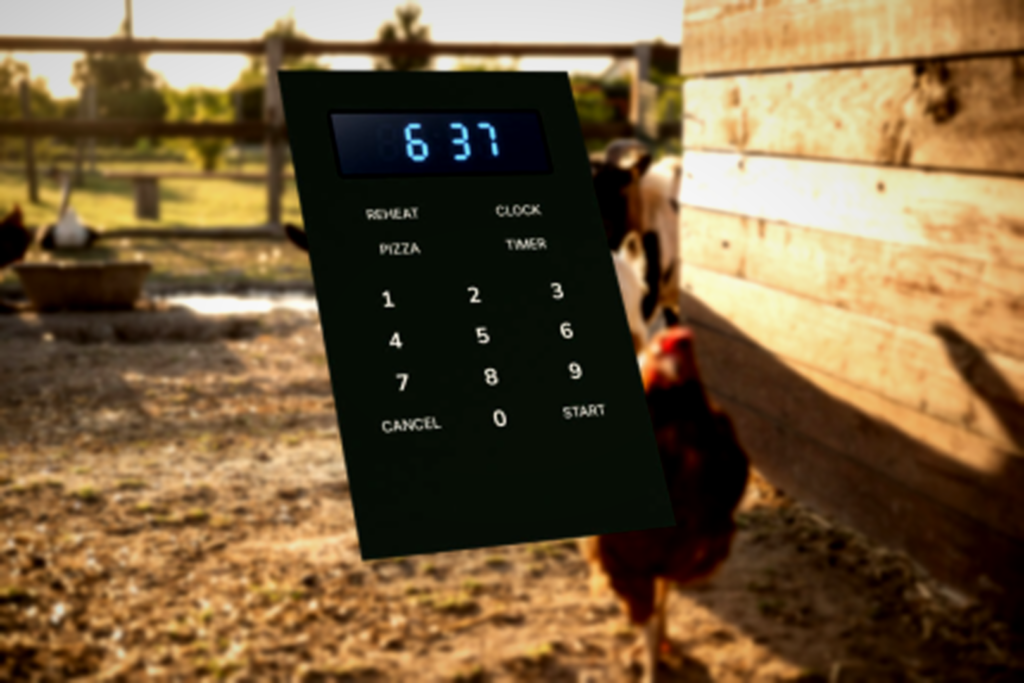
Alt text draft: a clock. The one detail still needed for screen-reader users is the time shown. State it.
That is 6:37
